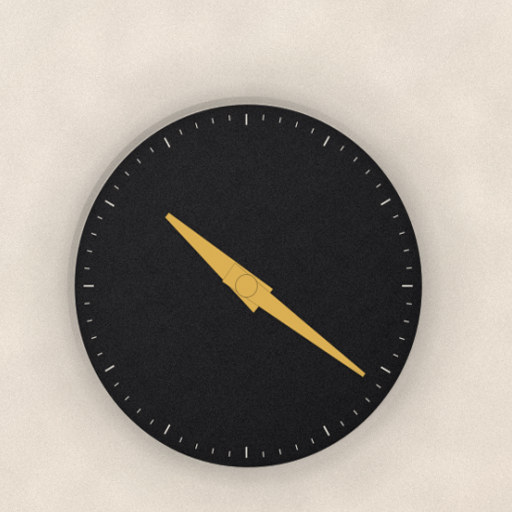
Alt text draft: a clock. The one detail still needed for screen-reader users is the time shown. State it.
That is 10:21
